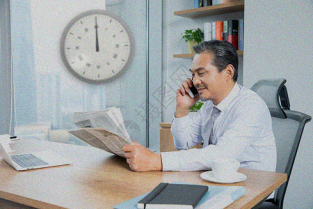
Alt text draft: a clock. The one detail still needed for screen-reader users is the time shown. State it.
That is 12:00
